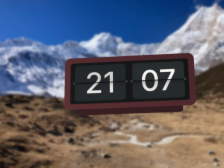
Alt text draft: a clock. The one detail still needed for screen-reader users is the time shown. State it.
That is 21:07
